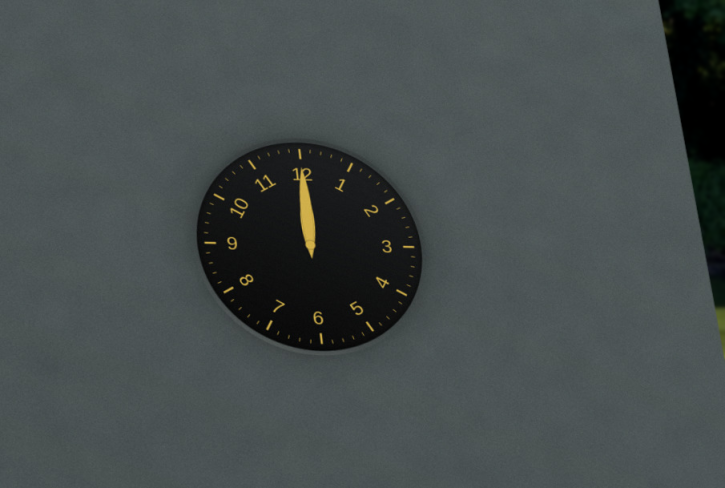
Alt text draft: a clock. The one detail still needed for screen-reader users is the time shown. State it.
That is 12:00
